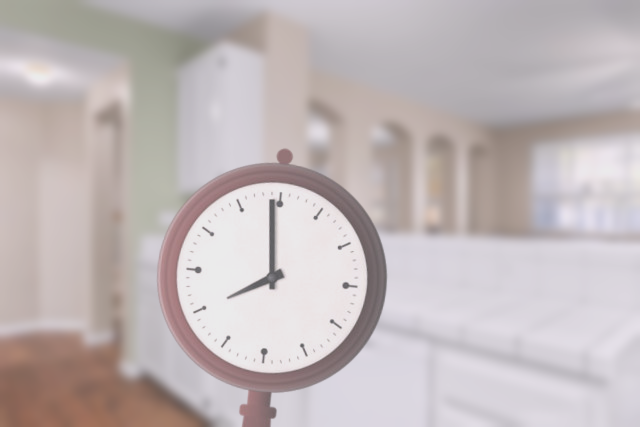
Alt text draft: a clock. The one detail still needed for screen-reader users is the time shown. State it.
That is 7:59
